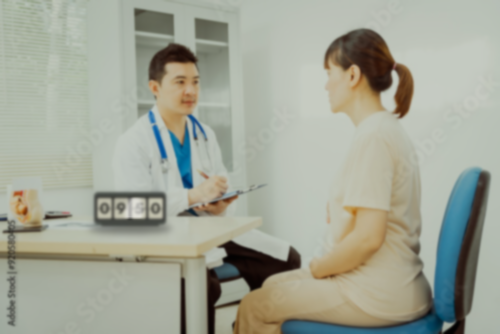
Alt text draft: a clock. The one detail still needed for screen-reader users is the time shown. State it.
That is 9:50
